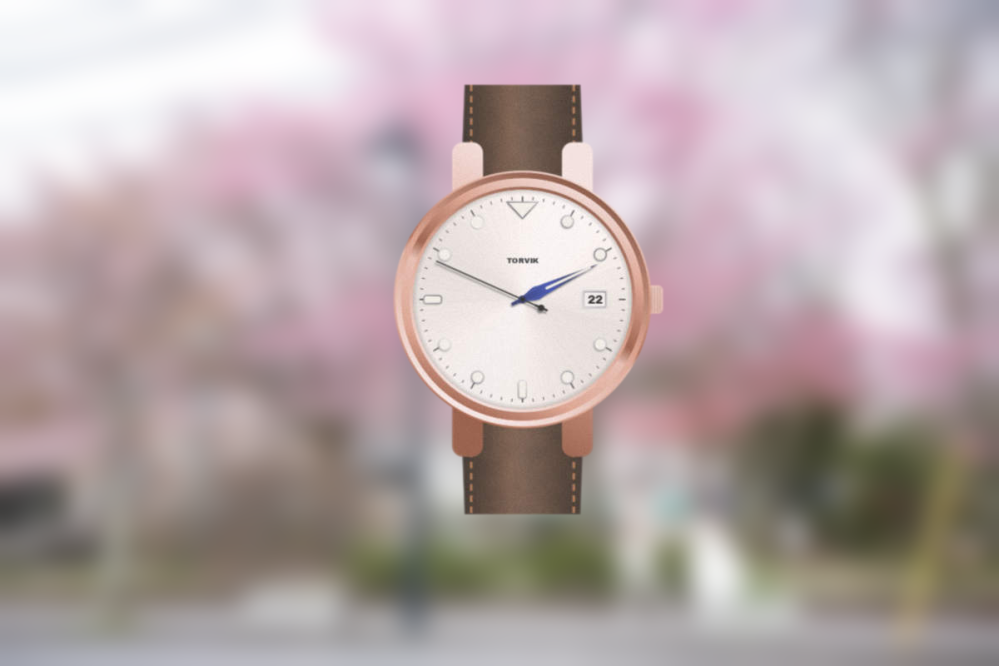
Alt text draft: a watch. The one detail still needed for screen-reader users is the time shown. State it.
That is 2:10:49
